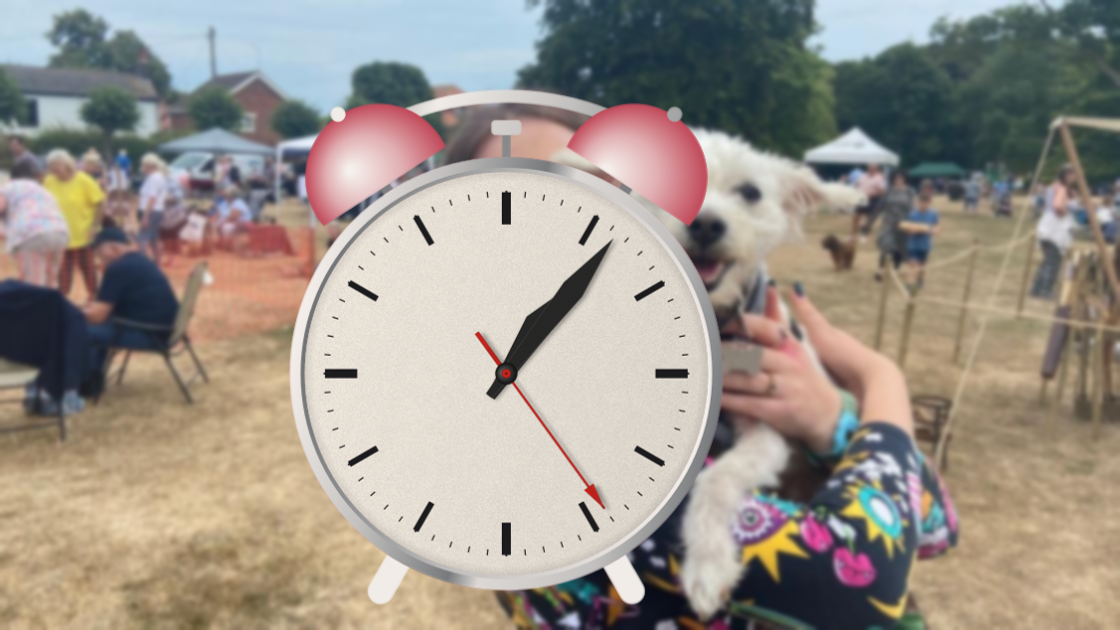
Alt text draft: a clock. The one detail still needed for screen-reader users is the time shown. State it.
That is 1:06:24
